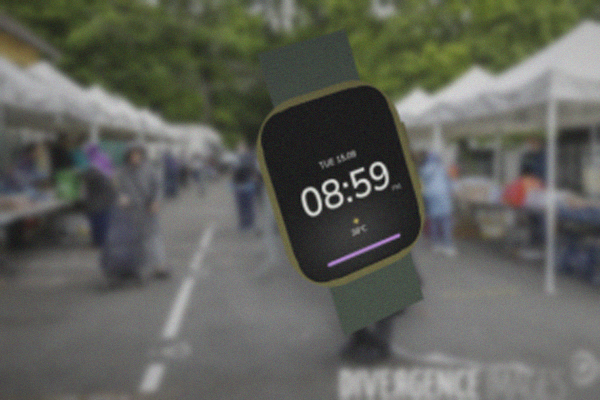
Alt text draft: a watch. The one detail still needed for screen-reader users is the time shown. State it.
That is 8:59
